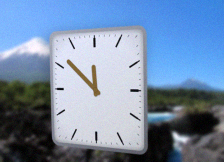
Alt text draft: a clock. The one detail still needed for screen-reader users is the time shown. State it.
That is 11:52
